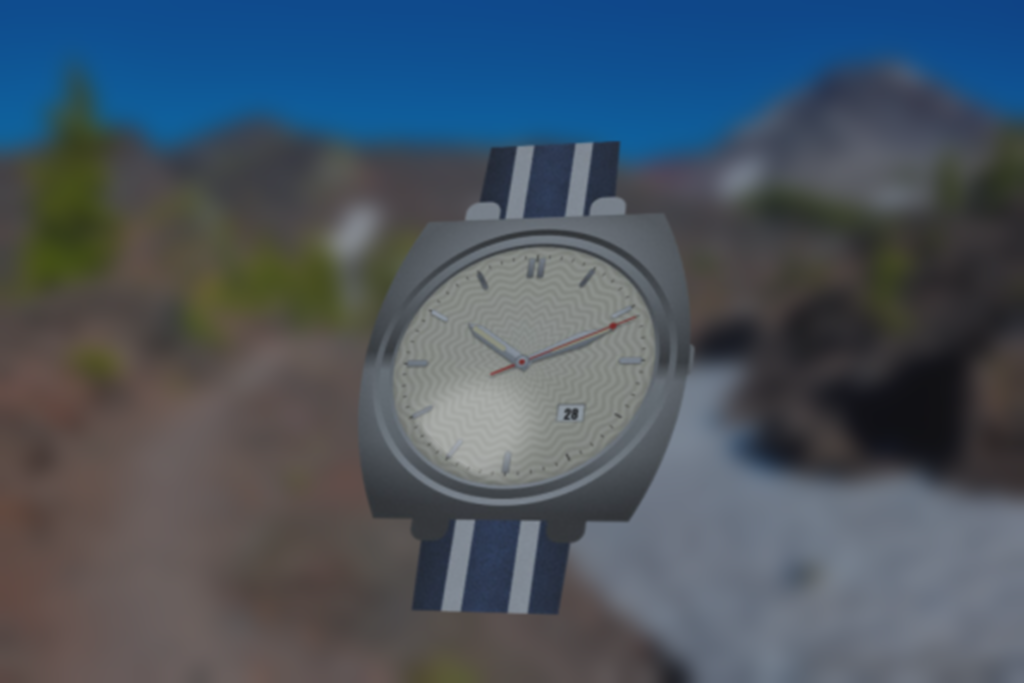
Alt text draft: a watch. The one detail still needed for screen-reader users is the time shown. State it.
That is 10:11:11
